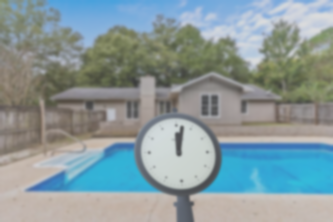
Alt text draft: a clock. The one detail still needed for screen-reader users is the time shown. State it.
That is 12:02
